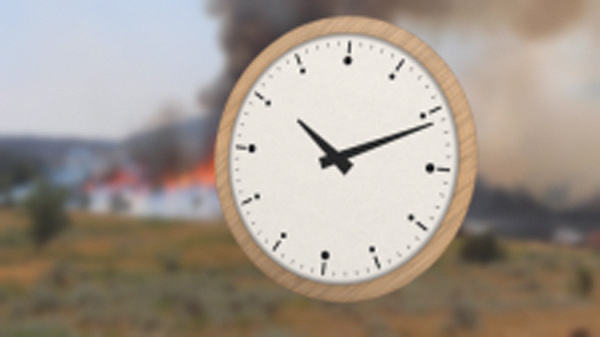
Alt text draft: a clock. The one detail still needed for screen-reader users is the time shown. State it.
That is 10:11
